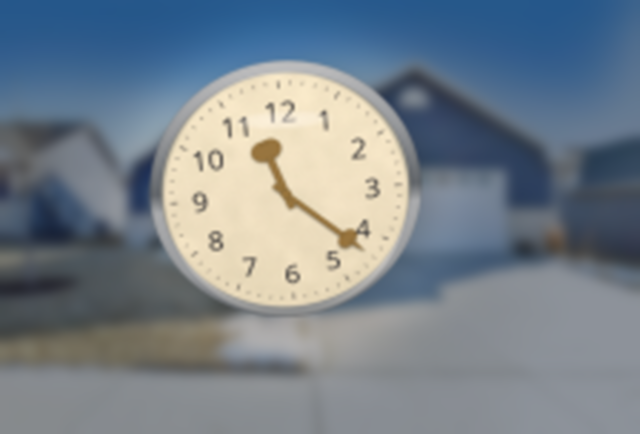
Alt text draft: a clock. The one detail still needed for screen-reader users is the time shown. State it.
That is 11:22
